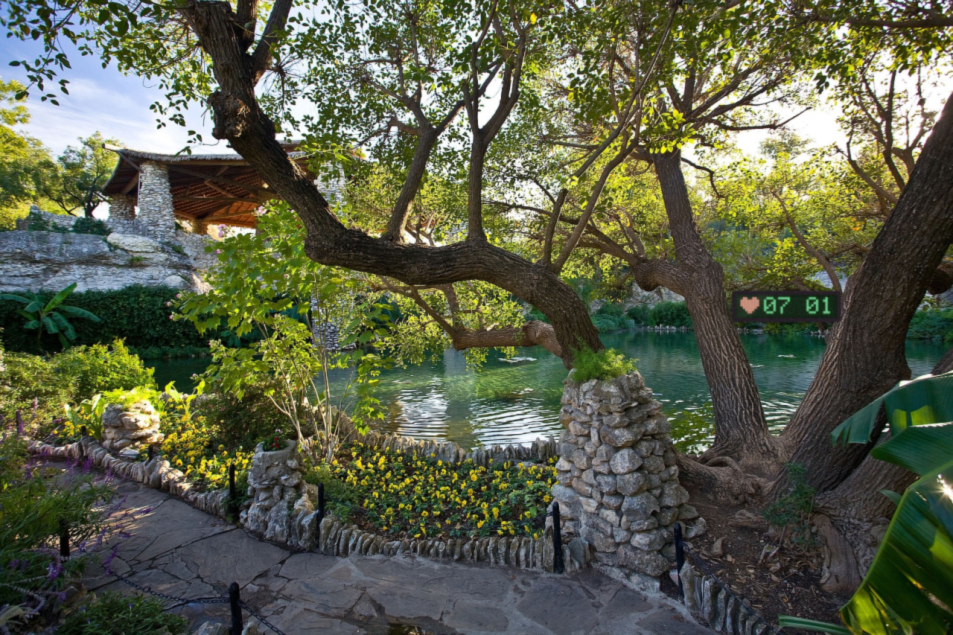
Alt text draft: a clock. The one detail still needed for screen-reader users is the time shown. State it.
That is 7:01
